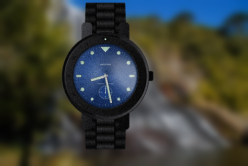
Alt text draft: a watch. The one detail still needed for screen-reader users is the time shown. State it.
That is 8:28
